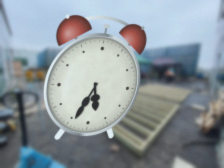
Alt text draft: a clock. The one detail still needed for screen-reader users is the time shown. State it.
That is 5:34
